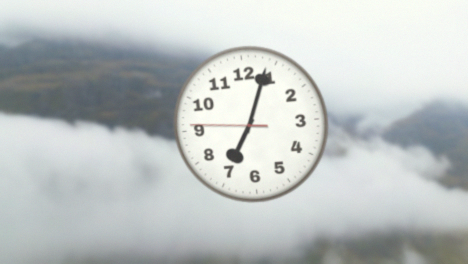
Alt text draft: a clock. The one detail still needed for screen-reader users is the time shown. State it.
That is 7:03:46
